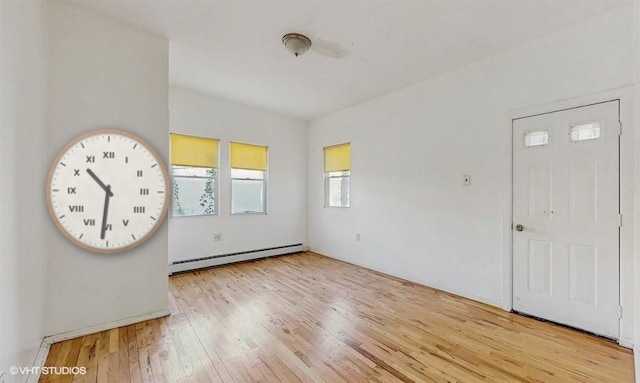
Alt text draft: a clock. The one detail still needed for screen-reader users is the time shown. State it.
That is 10:31
